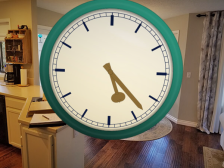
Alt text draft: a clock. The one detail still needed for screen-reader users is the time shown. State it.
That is 5:23
